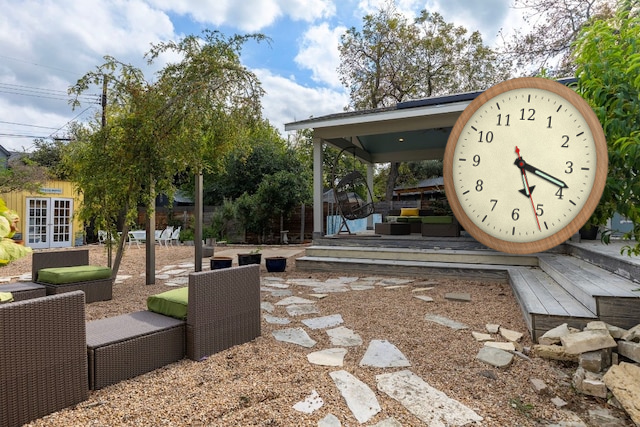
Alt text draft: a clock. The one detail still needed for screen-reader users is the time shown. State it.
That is 5:18:26
